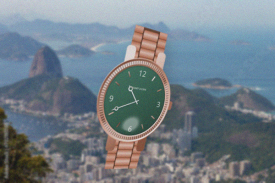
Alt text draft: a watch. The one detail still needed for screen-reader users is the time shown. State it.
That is 10:41
